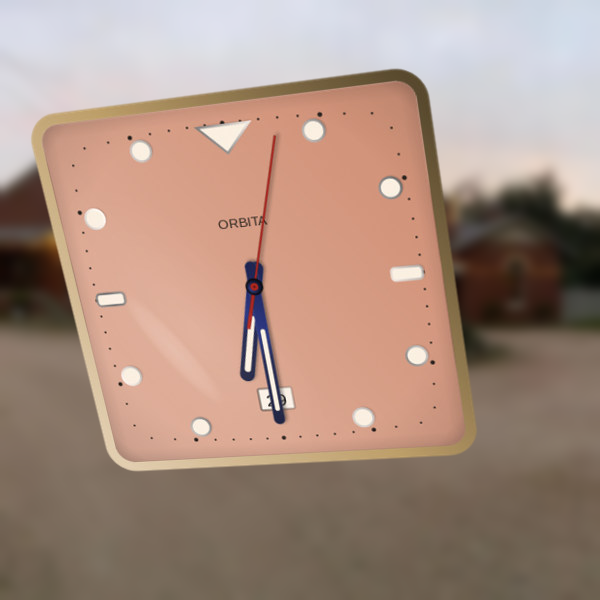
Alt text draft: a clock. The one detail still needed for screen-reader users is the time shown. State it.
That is 6:30:03
